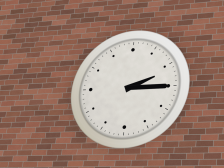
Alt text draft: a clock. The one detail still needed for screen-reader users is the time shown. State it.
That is 2:15
